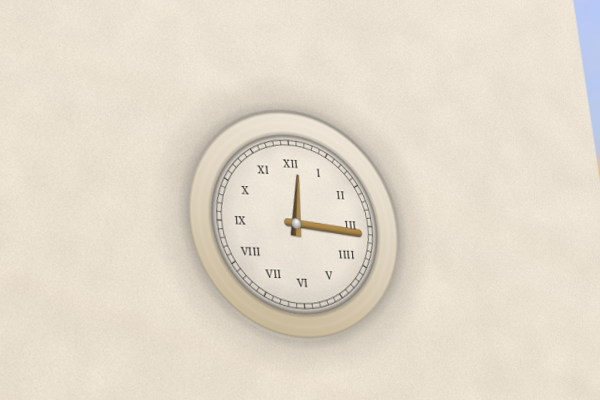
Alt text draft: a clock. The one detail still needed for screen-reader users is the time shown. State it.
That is 12:16
